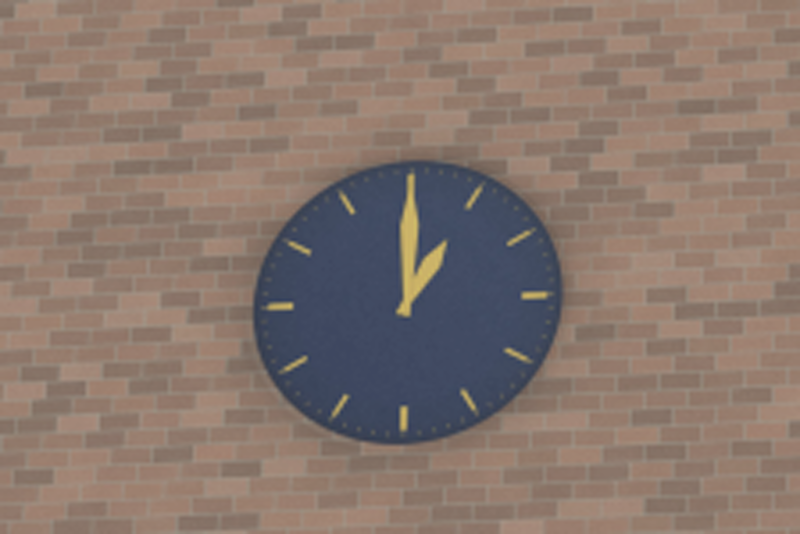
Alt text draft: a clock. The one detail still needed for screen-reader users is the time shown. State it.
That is 1:00
